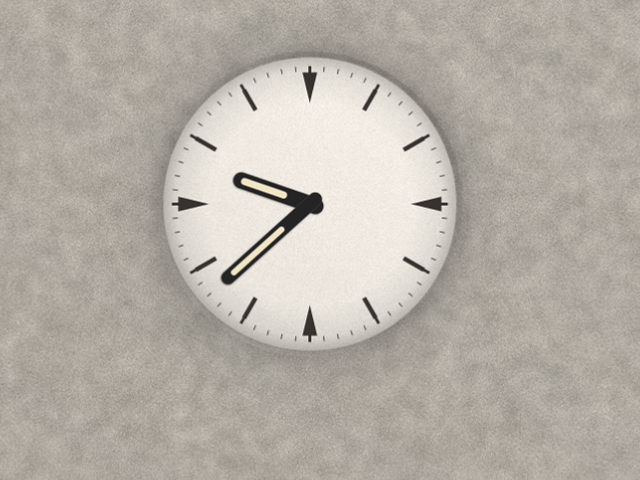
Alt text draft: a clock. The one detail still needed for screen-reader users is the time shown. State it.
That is 9:38
